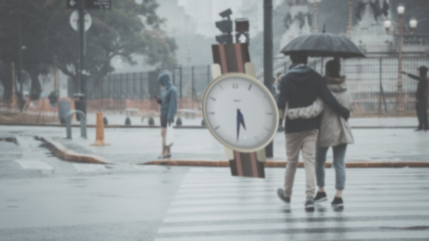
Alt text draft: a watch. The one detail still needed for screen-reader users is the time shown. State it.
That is 5:32
